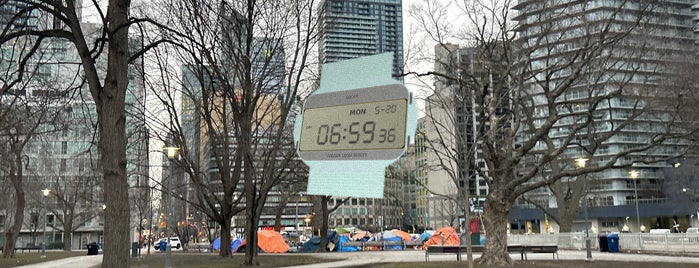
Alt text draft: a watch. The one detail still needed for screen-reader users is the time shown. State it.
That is 6:59:36
